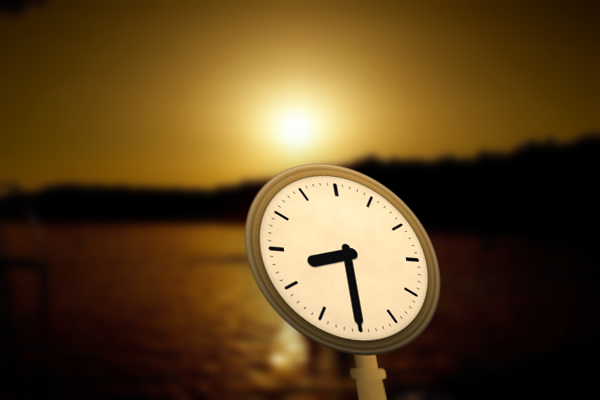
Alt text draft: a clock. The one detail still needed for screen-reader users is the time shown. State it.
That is 8:30
